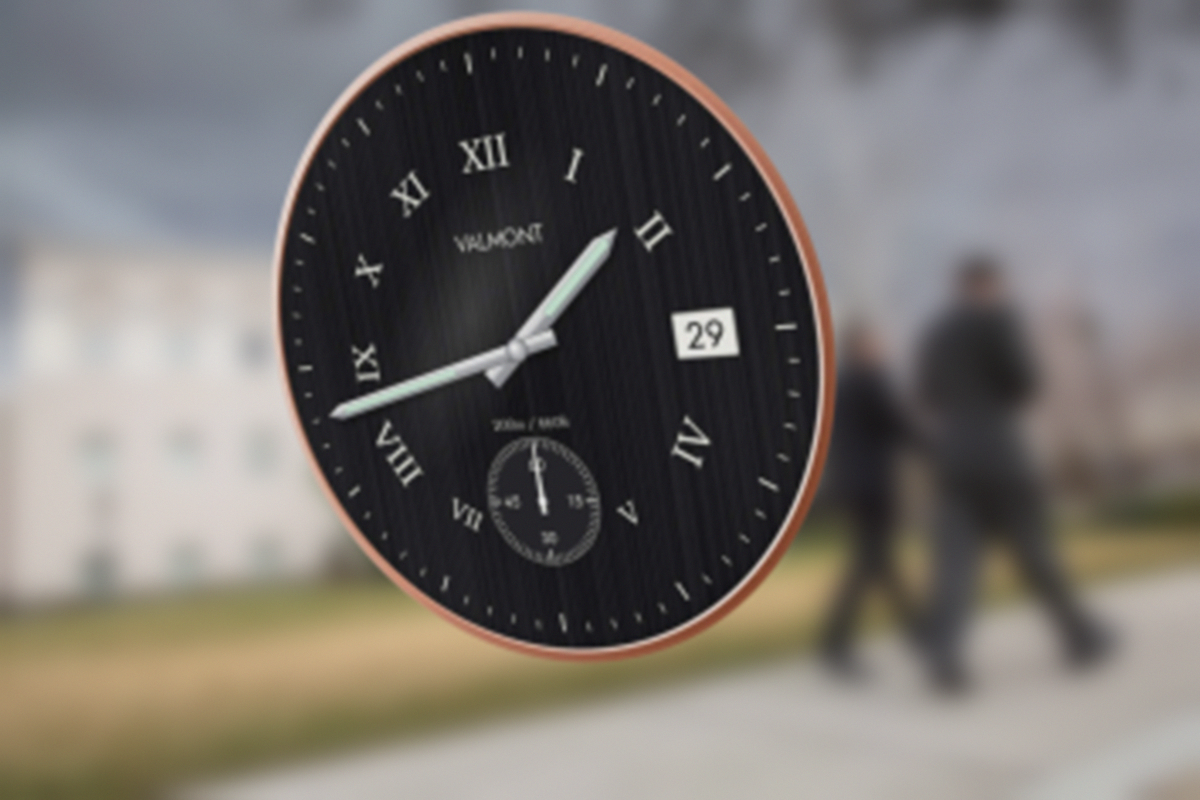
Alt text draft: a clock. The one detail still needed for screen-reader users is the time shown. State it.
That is 1:43
